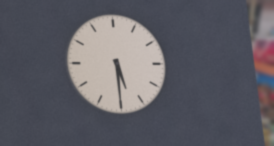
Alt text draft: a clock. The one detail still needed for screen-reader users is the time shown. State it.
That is 5:30
